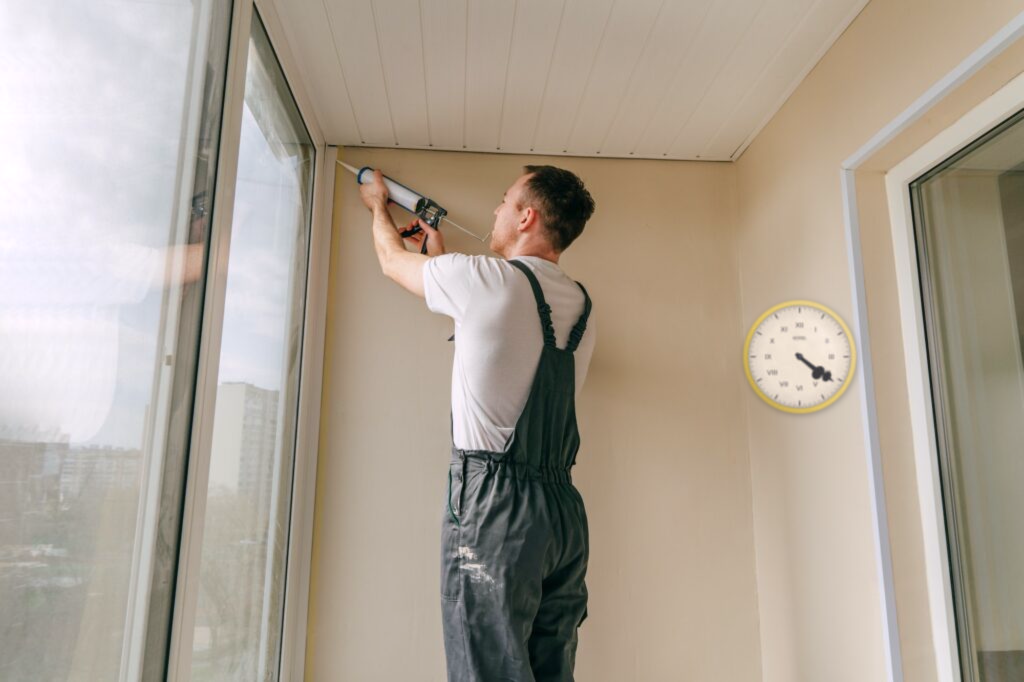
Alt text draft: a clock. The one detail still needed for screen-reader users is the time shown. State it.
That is 4:21
